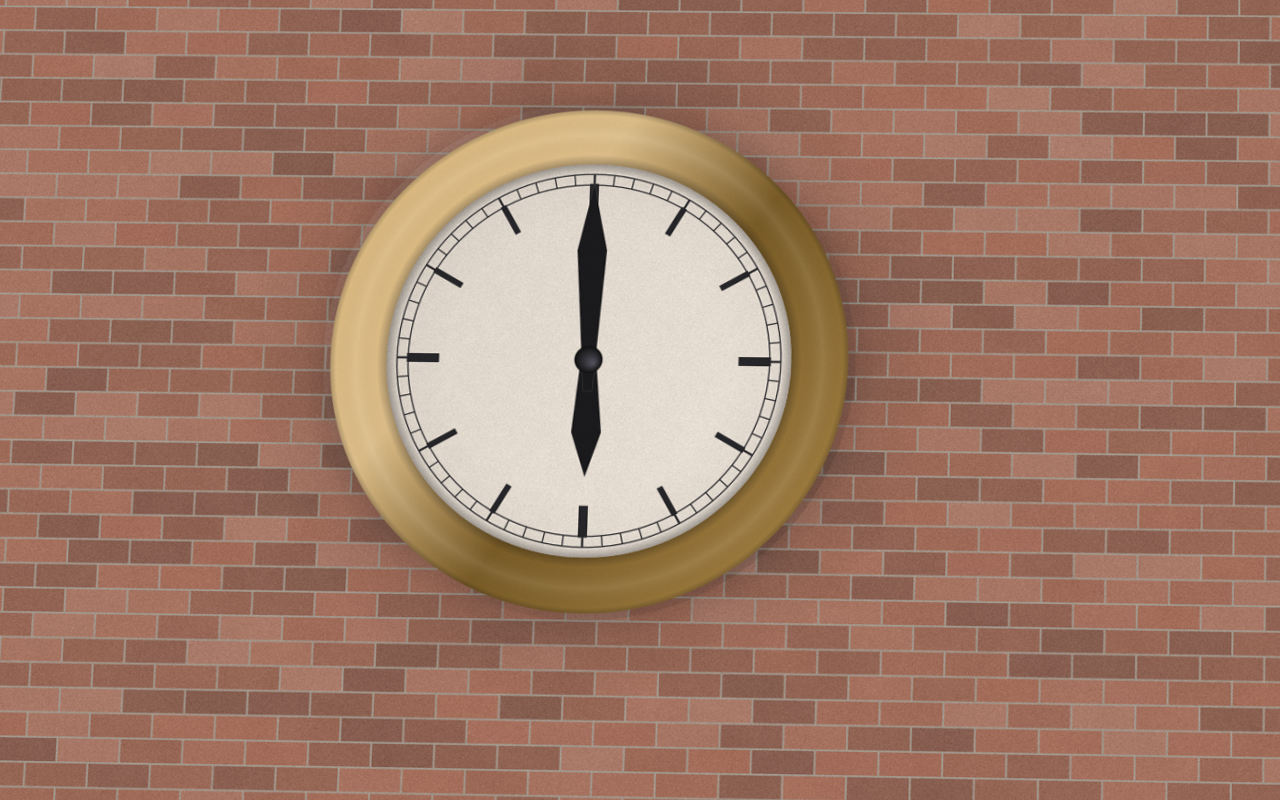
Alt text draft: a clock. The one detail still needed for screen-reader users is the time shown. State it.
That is 6:00
